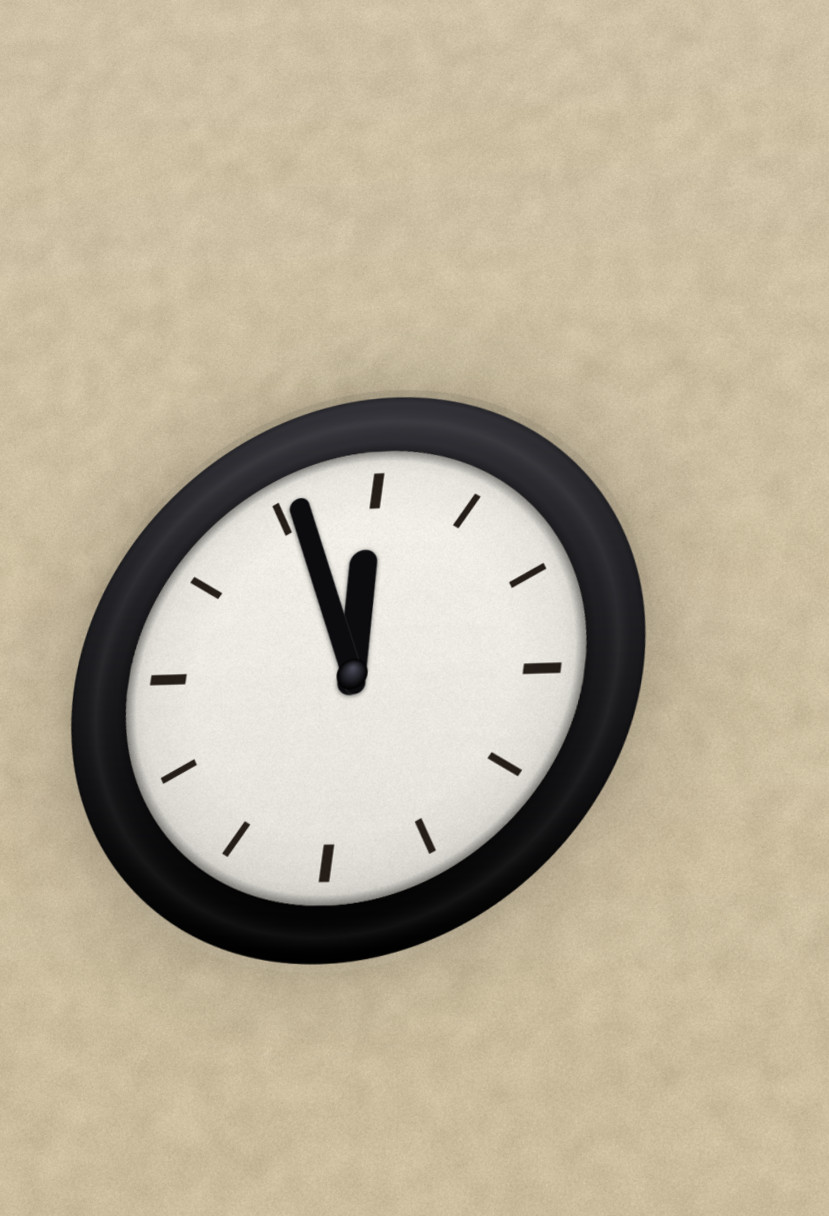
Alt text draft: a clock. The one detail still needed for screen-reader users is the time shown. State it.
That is 11:56
